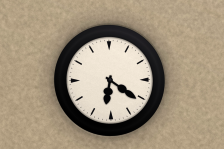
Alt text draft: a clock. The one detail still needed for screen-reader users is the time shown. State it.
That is 6:21
